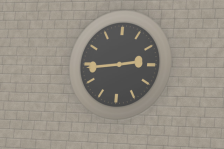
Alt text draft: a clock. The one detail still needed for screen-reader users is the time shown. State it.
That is 2:44
